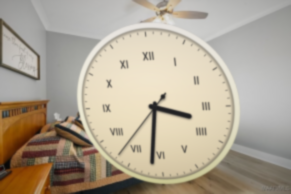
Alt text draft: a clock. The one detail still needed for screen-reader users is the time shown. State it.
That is 3:31:37
